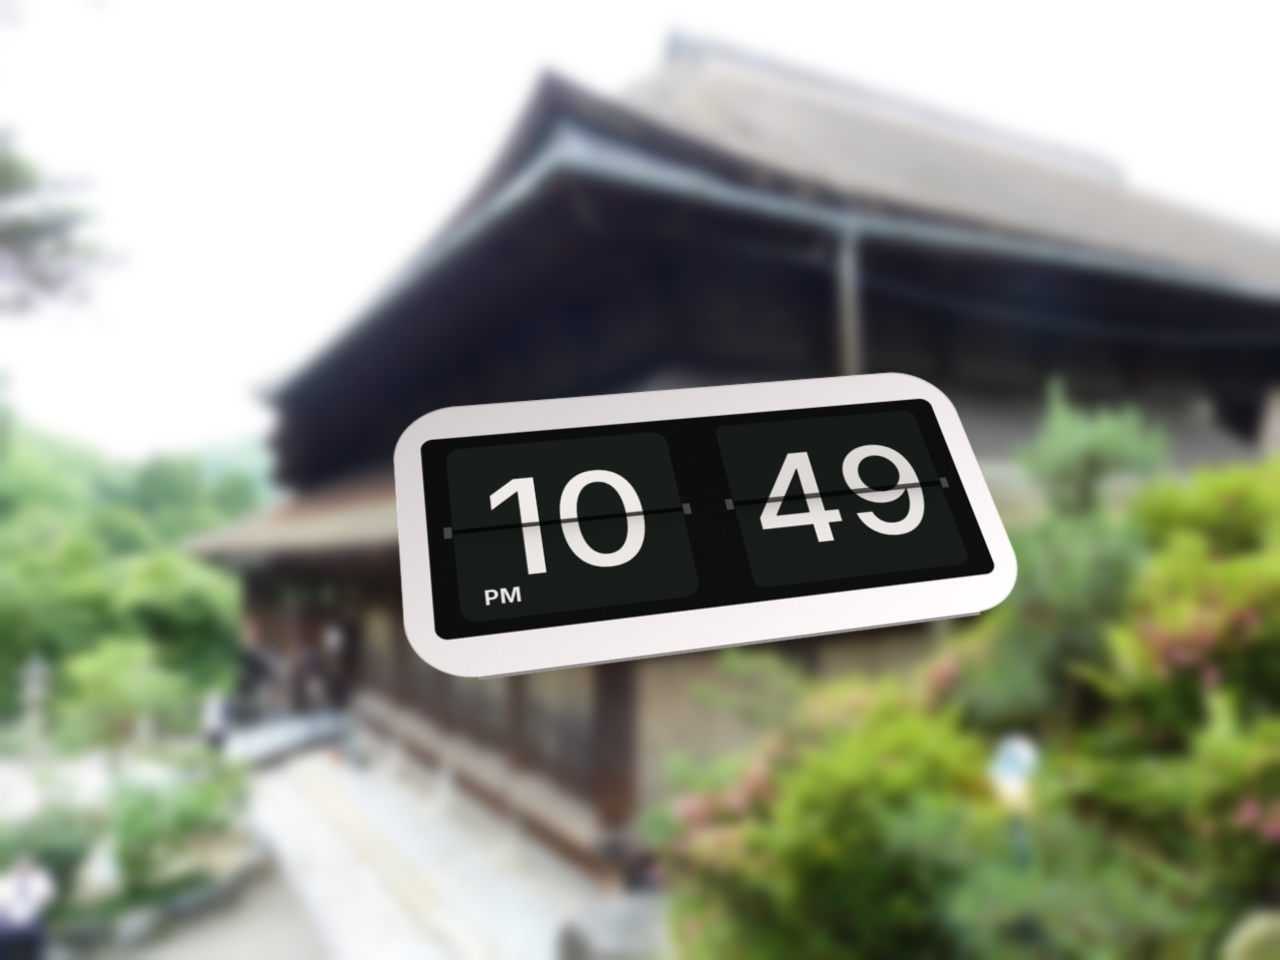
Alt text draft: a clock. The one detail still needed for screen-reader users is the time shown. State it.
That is 10:49
